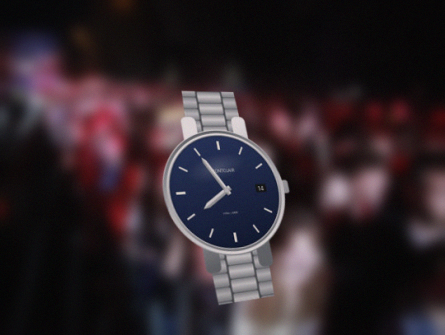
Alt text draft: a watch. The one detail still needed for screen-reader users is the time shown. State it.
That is 7:55
